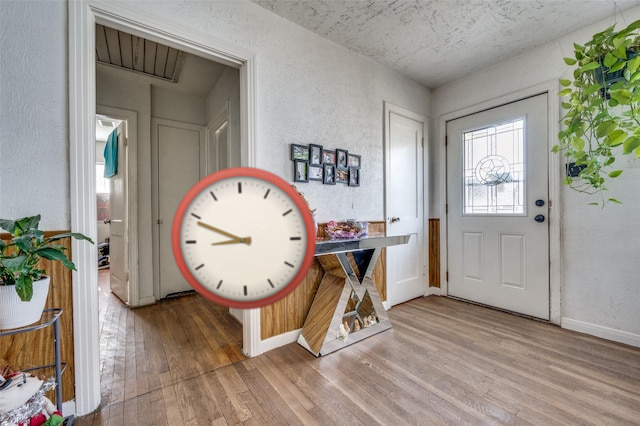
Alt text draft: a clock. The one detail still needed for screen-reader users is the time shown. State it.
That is 8:49
